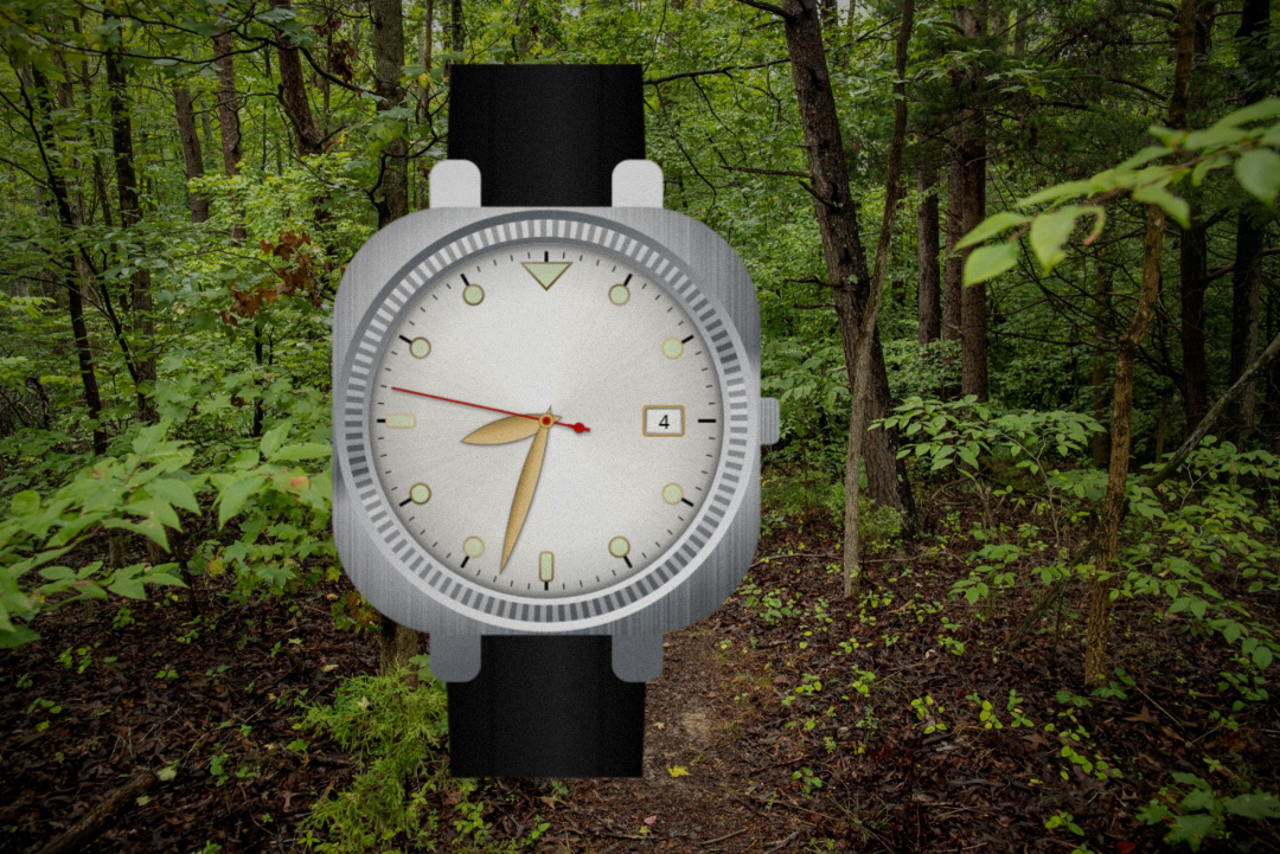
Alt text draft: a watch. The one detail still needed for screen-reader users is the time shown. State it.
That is 8:32:47
